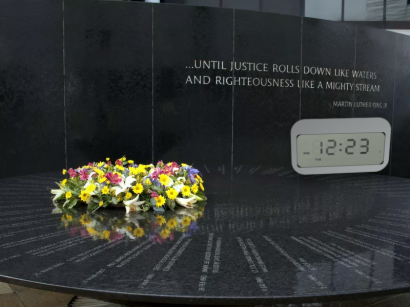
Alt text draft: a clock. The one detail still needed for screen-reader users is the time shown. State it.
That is 12:23
